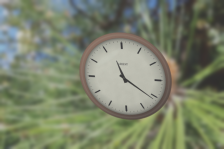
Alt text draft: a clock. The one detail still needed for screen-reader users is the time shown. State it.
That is 11:21
